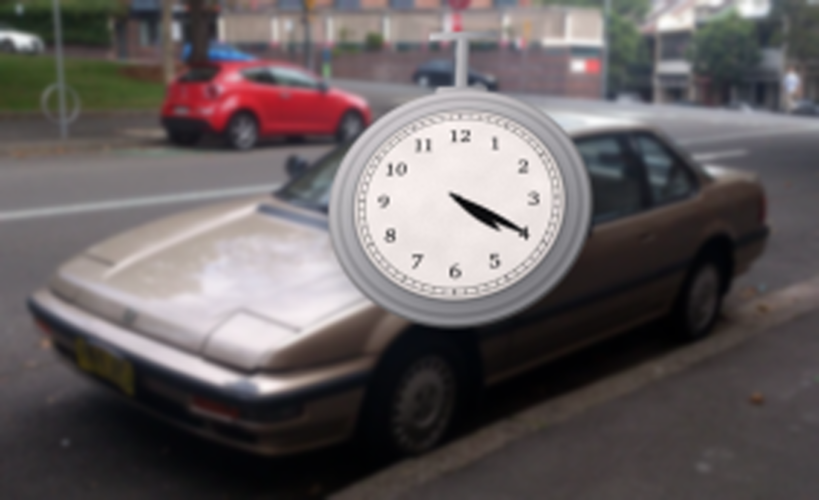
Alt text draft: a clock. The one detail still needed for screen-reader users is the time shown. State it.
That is 4:20
